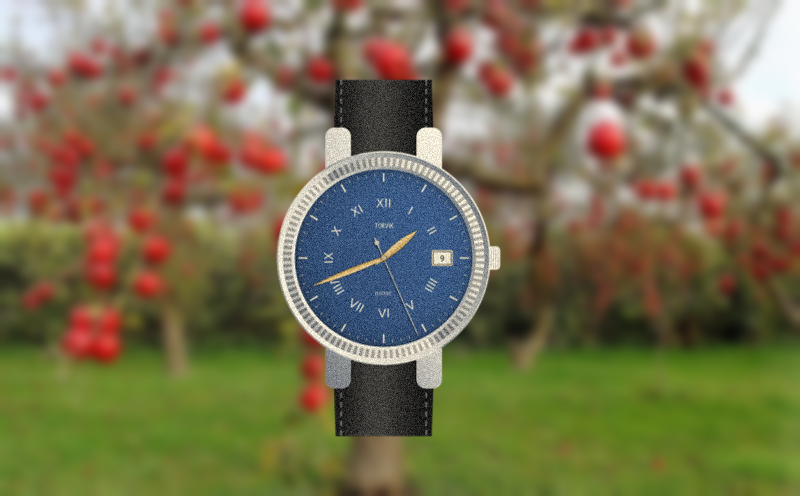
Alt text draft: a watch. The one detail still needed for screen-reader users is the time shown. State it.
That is 1:41:26
